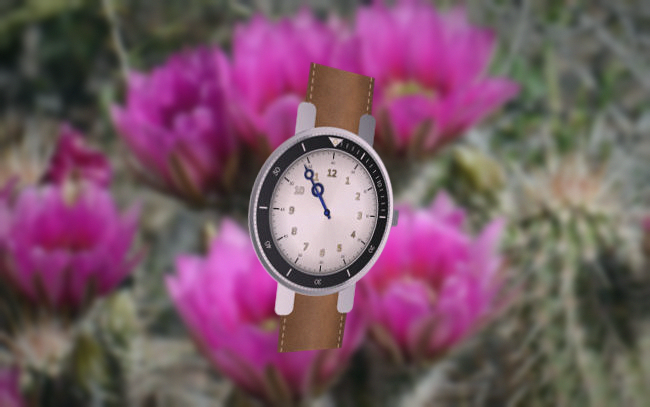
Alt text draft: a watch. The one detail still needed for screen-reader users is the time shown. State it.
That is 10:54
